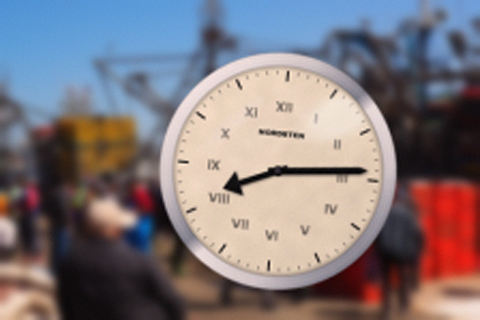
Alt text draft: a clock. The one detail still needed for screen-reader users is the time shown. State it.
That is 8:14
